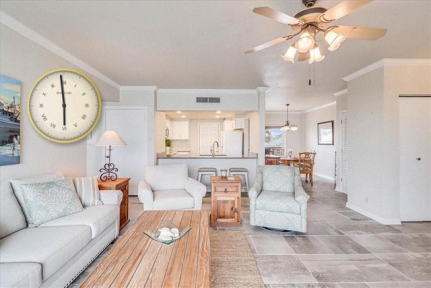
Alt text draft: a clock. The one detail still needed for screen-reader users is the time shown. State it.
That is 5:59
